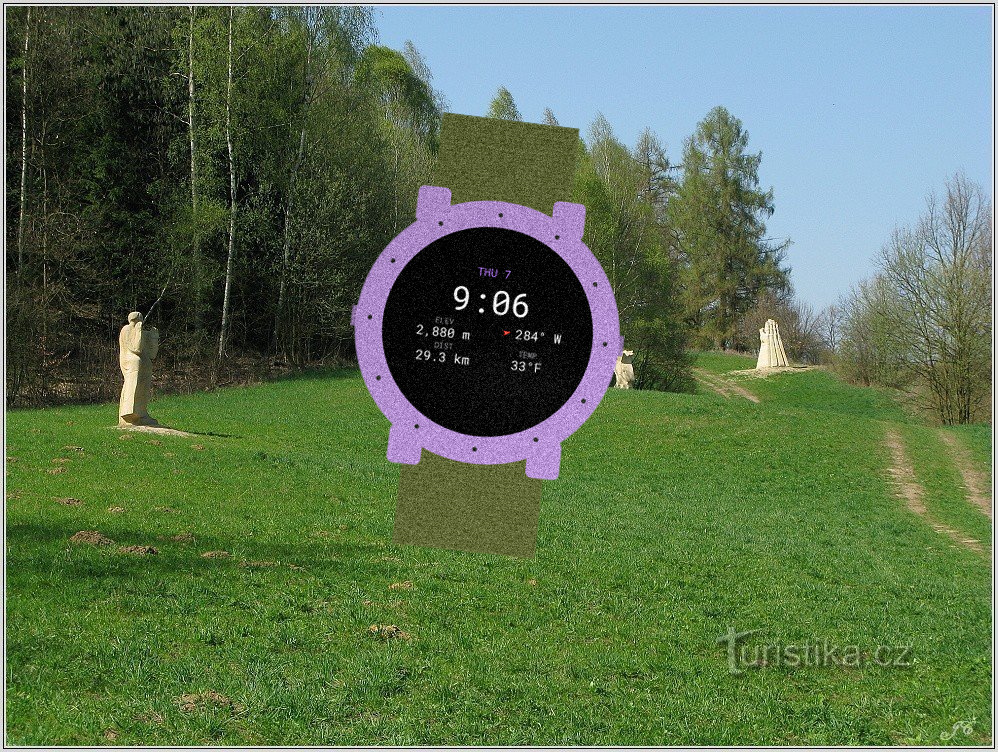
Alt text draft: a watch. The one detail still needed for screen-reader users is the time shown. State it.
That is 9:06
